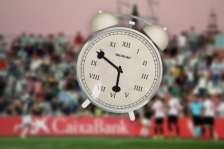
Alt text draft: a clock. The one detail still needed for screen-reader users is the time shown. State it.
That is 5:49
